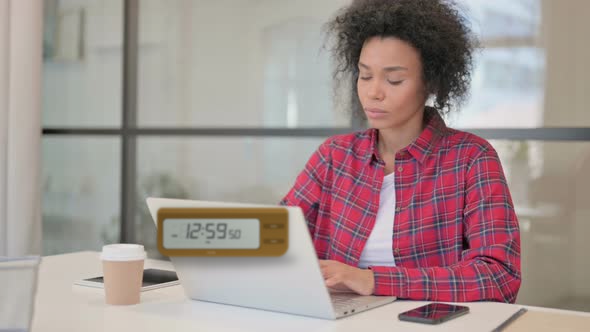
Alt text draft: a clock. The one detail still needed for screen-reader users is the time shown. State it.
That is 12:59
